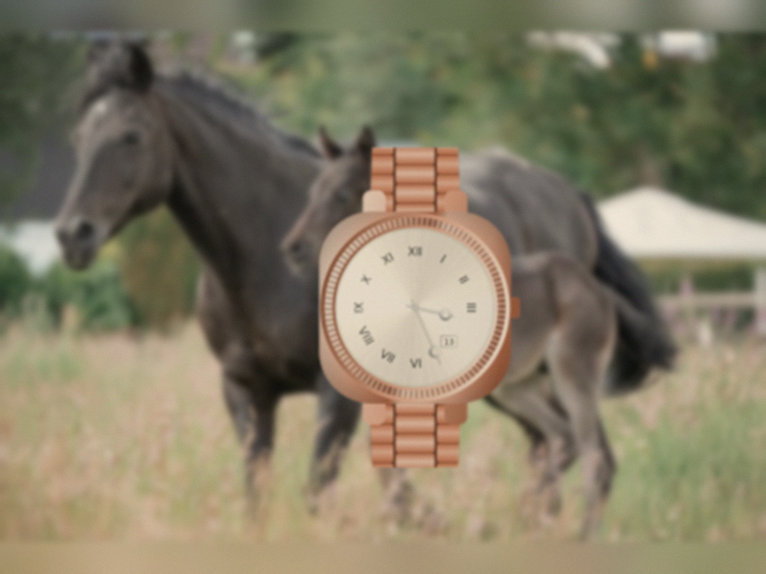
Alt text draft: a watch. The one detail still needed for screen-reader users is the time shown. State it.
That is 3:26
